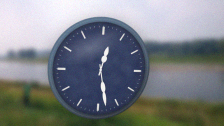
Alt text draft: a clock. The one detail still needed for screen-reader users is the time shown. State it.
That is 12:28
